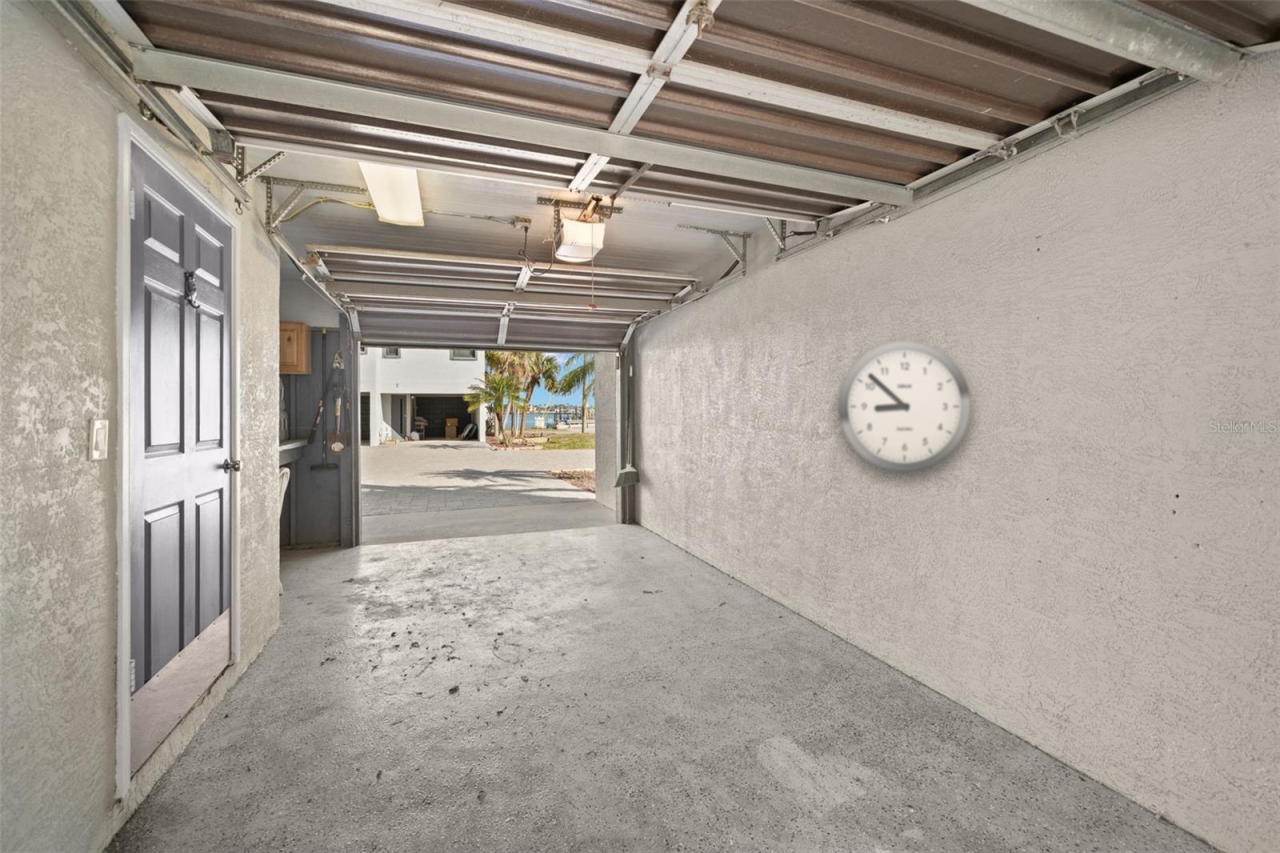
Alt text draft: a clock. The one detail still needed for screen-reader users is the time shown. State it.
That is 8:52
